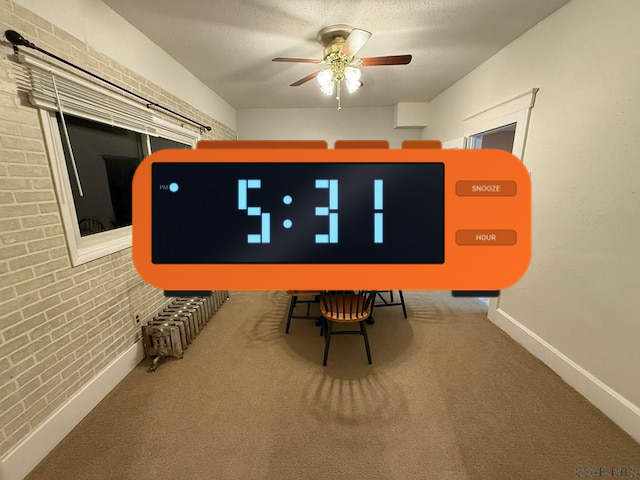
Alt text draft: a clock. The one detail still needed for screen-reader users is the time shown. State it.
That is 5:31
